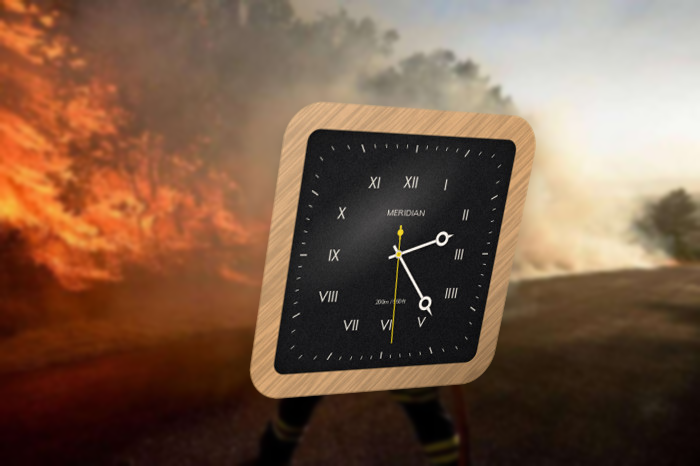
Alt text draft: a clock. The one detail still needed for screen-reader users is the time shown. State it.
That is 2:23:29
